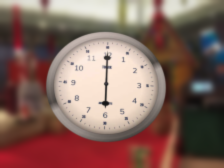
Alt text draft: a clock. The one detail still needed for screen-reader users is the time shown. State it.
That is 6:00
